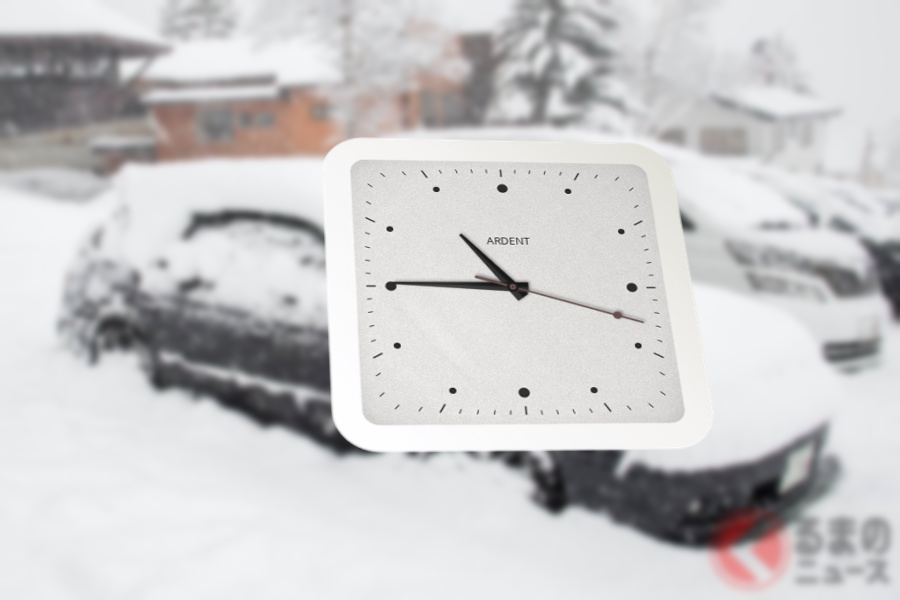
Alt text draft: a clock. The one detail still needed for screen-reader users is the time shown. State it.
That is 10:45:18
